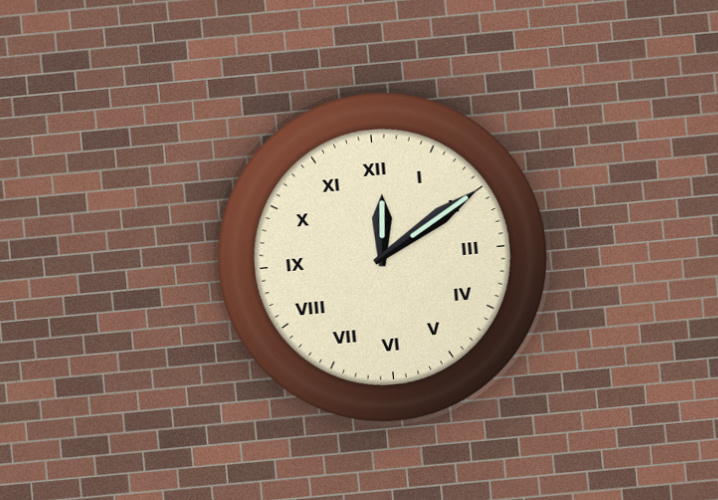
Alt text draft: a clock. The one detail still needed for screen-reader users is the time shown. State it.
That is 12:10
